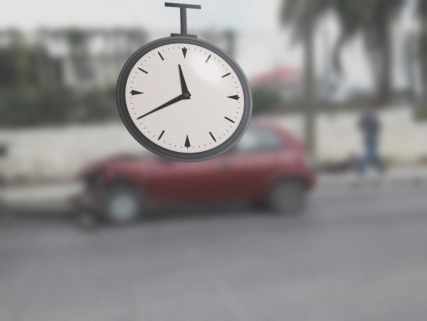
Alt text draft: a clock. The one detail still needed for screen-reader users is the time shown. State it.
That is 11:40
